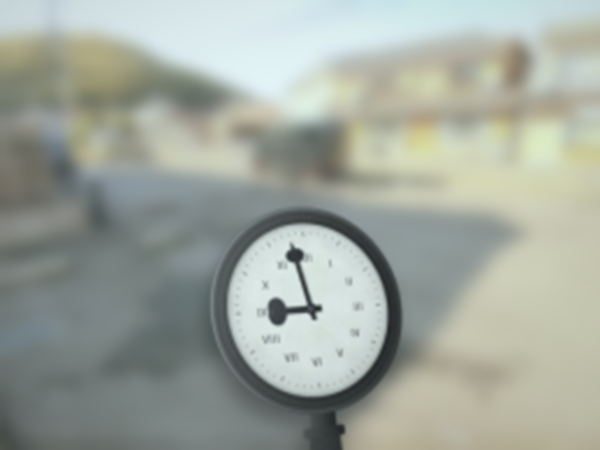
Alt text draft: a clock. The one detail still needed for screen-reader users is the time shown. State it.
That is 8:58
